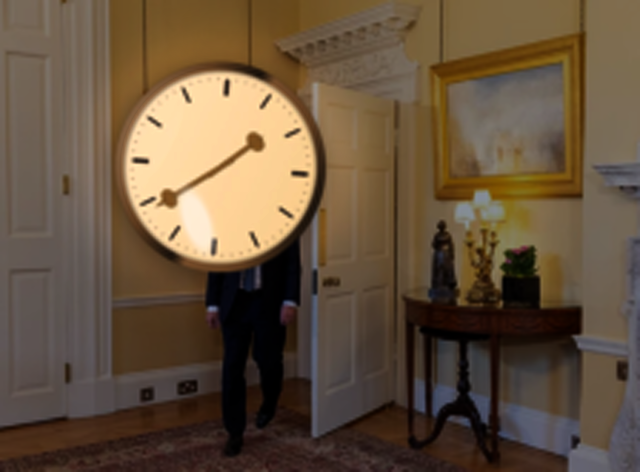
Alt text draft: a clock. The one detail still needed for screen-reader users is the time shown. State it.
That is 1:39
